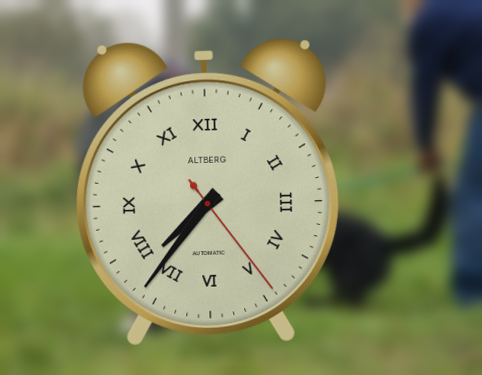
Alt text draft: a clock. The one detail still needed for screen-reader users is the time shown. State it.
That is 7:36:24
